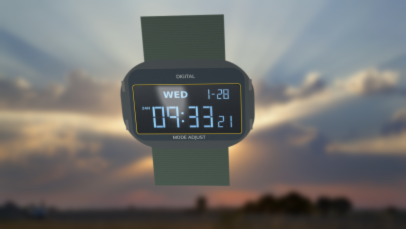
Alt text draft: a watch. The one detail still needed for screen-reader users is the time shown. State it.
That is 9:33:21
